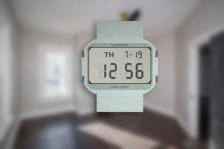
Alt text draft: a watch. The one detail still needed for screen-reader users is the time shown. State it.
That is 12:56
